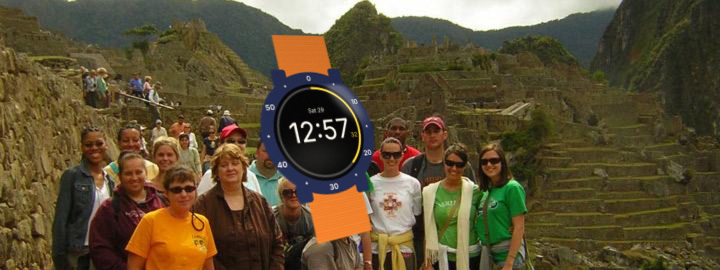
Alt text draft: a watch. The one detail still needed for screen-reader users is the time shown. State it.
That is 12:57
